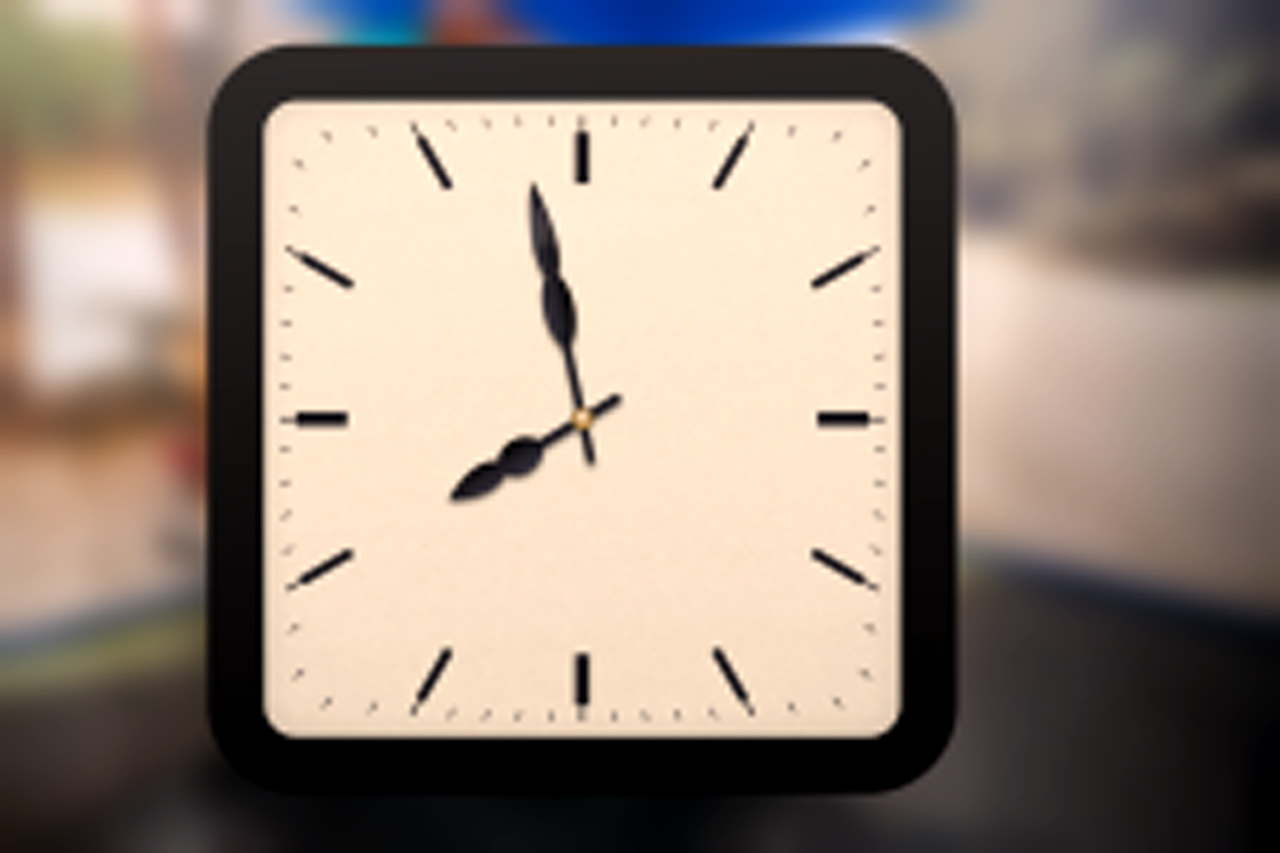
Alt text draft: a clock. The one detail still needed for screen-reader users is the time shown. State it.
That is 7:58
